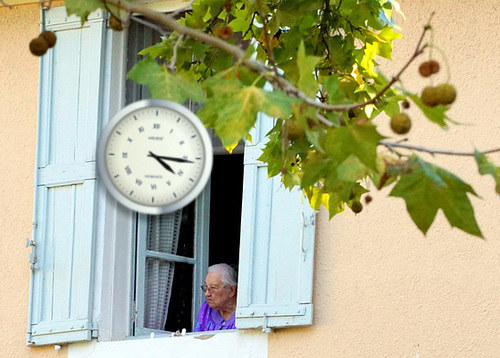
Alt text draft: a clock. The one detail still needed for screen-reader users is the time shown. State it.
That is 4:16
